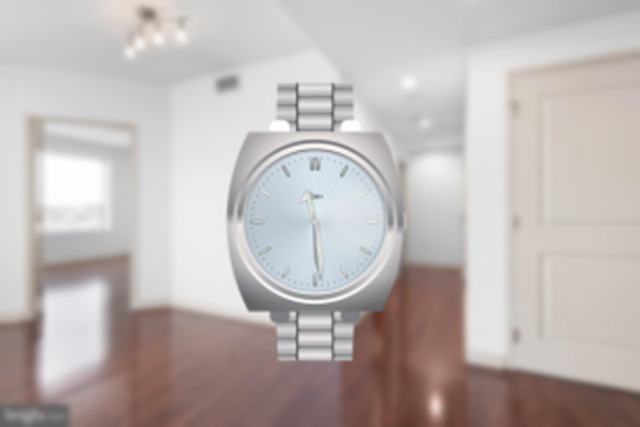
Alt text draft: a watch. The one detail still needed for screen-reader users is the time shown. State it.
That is 11:29
